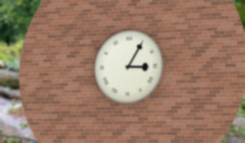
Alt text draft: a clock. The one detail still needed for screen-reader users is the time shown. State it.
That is 3:05
